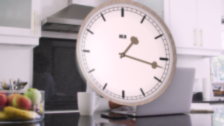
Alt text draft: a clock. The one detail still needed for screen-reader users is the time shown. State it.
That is 1:17
